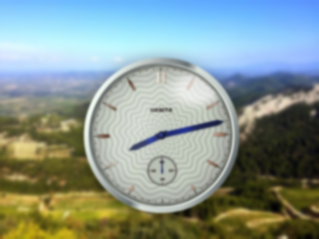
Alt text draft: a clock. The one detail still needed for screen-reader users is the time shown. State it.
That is 8:13
